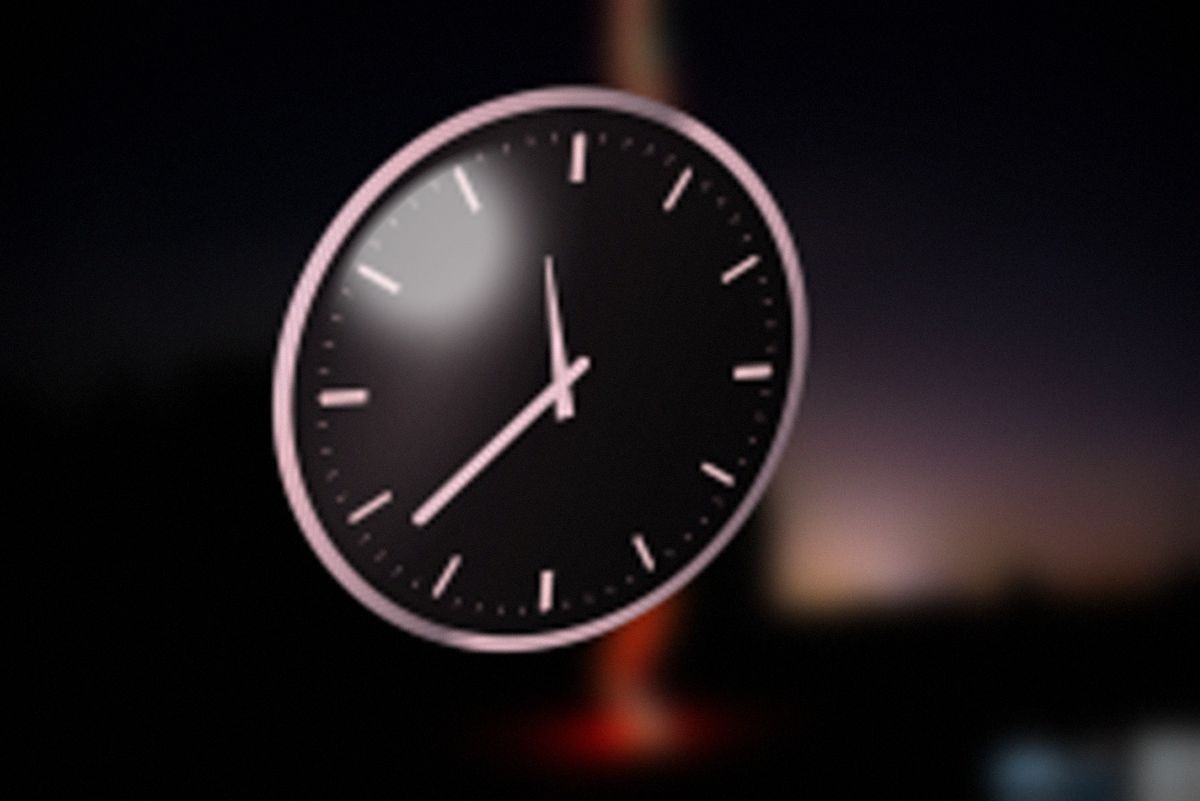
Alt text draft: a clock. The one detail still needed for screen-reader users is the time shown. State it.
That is 11:38
